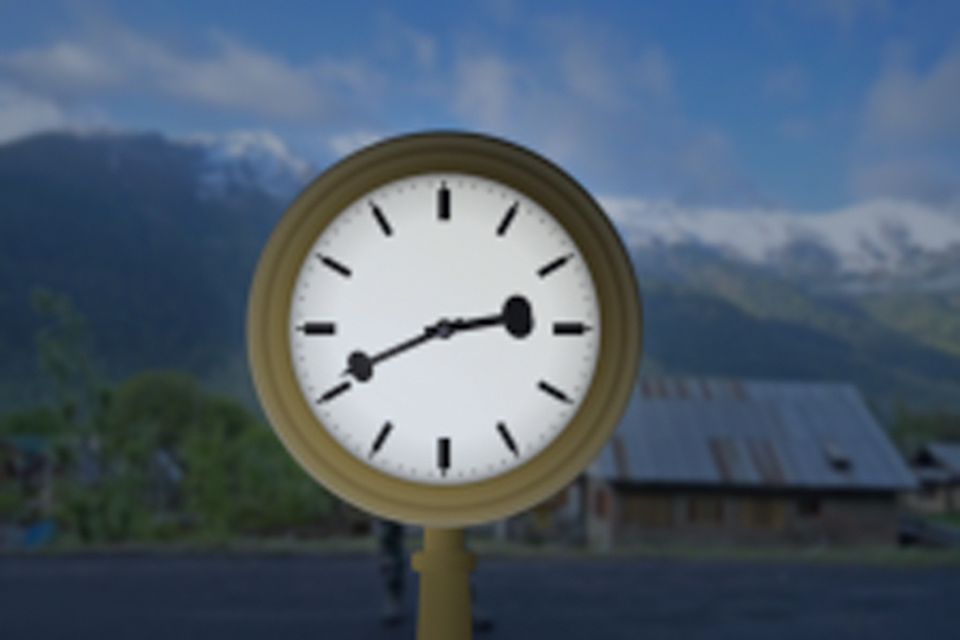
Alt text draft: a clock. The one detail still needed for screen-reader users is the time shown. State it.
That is 2:41
